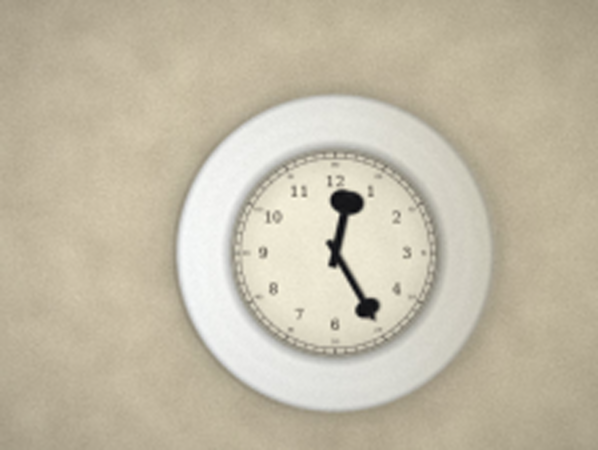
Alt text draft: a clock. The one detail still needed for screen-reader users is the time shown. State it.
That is 12:25
